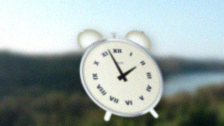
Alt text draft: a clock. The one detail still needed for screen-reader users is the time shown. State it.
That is 1:57
